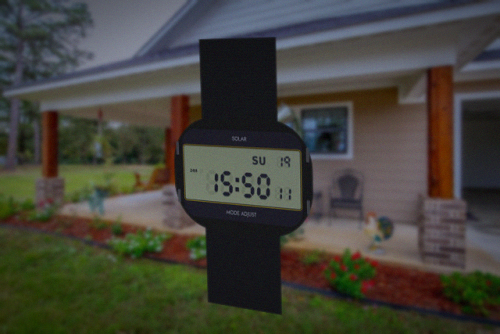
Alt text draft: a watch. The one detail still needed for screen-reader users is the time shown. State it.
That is 15:50:11
